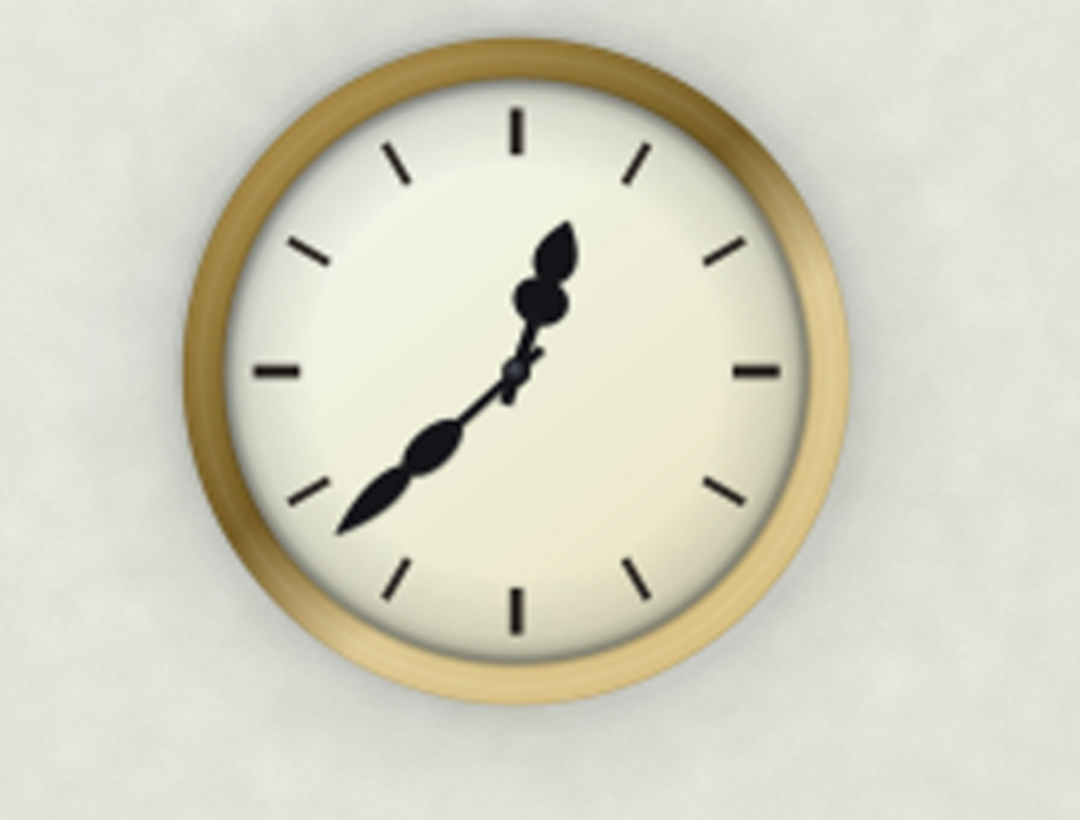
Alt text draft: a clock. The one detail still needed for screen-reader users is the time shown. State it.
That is 12:38
